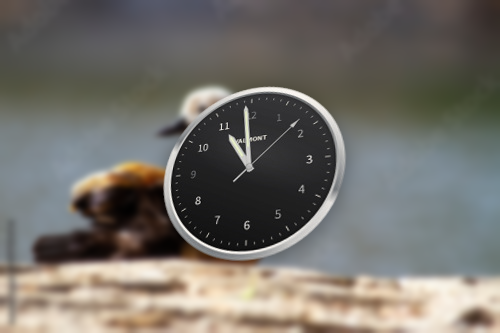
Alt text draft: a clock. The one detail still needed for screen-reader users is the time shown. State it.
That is 10:59:08
